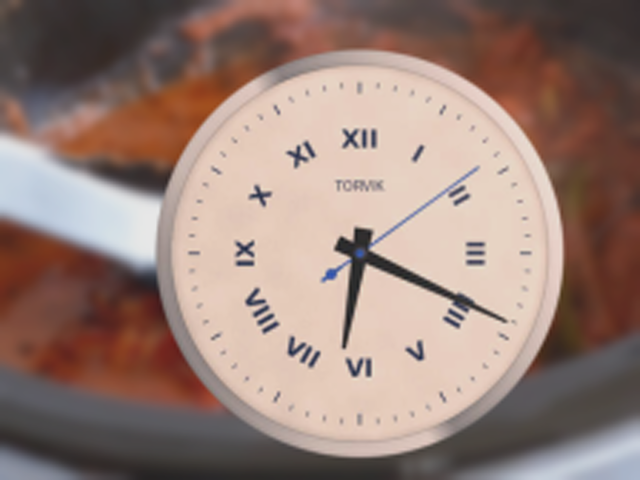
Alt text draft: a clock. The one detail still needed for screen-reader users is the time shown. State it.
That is 6:19:09
